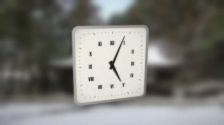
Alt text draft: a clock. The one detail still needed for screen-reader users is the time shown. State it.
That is 5:04
